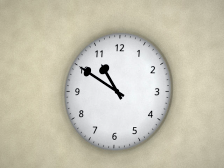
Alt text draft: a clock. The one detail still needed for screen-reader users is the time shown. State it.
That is 10:50
